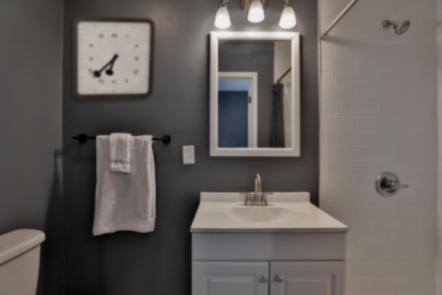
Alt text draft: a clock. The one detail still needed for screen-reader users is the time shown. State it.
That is 6:38
